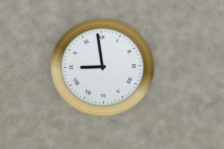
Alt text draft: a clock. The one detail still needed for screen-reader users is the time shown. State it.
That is 8:59
